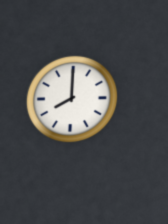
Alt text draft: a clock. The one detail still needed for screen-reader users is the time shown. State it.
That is 8:00
